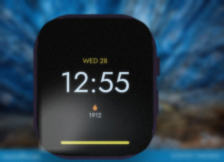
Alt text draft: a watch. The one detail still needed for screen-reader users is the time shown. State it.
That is 12:55
